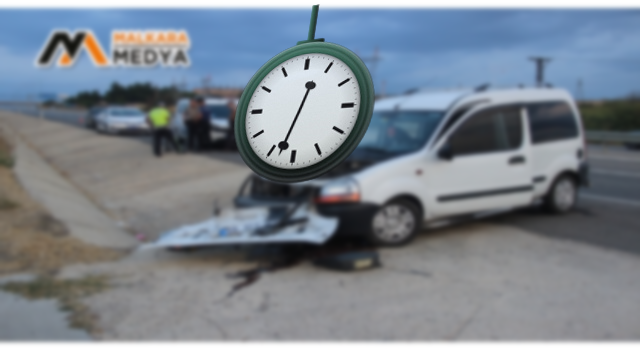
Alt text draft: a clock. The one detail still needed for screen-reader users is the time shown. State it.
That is 12:33
